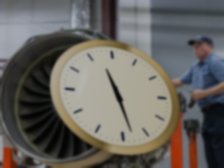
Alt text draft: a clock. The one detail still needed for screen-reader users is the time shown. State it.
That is 11:28
